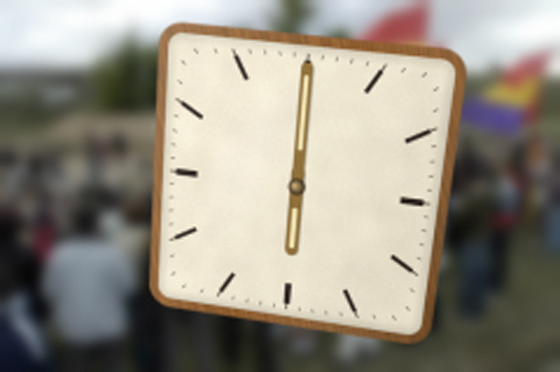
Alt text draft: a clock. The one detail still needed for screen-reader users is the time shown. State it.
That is 6:00
